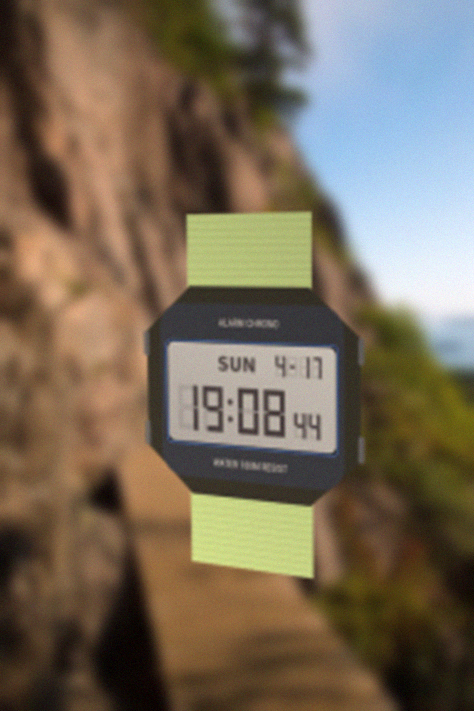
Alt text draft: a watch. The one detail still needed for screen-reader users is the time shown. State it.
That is 19:08:44
